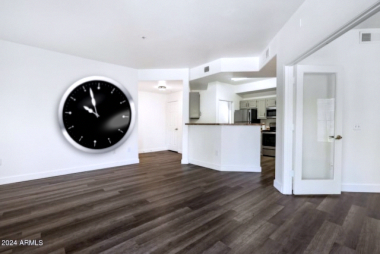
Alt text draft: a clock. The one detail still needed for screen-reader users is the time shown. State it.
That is 9:57
